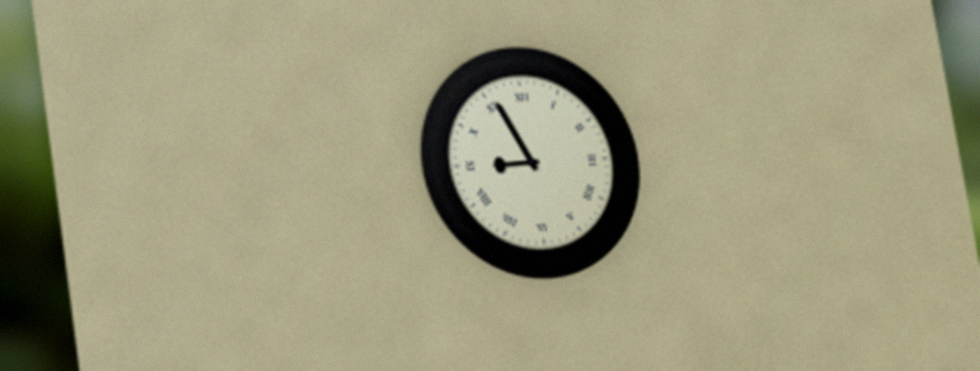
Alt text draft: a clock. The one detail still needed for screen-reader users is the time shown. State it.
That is 8:56
